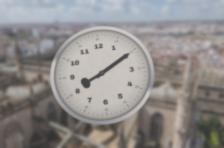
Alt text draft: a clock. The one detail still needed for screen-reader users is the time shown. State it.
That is 8:10
